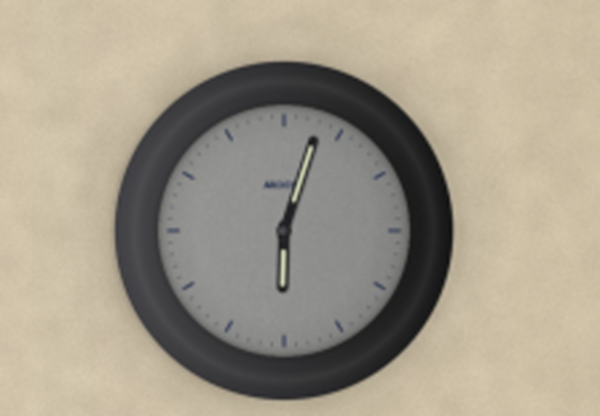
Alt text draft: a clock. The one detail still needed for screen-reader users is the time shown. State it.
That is 6:03
